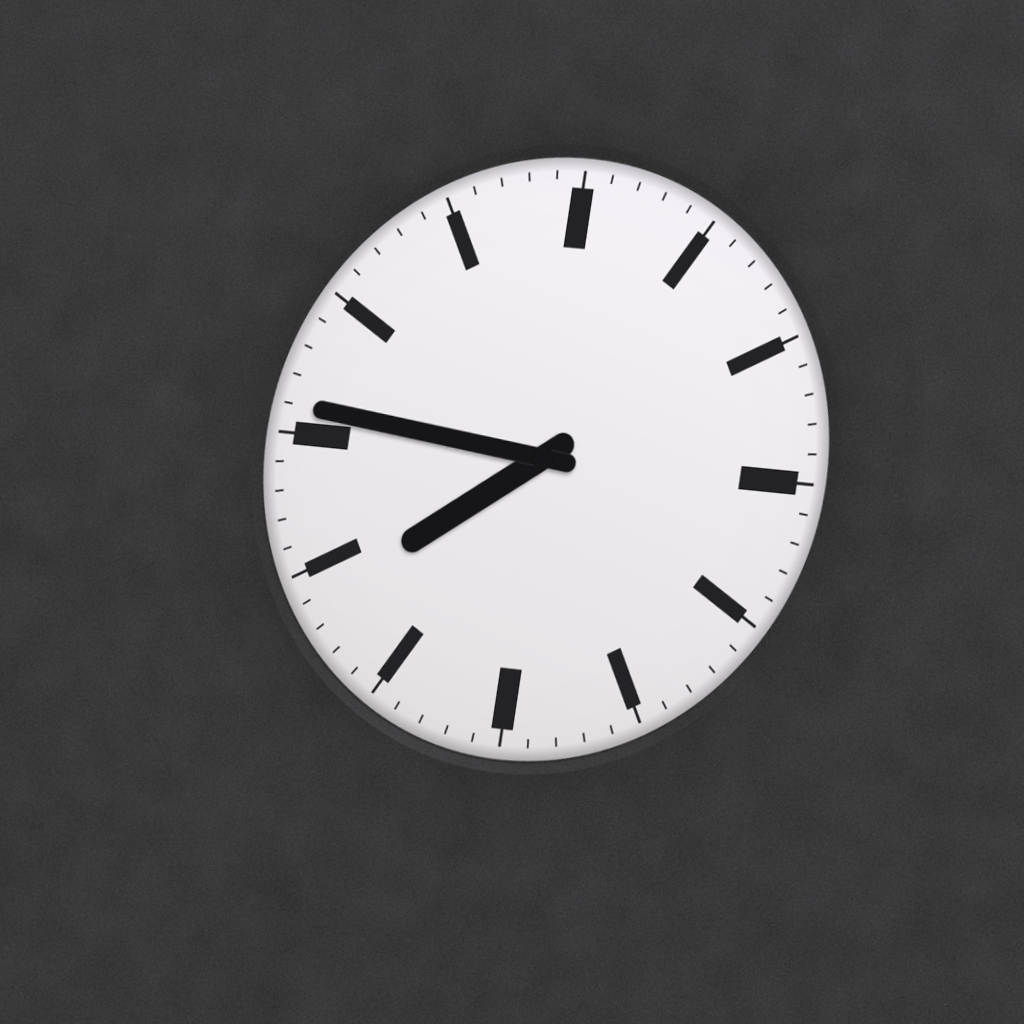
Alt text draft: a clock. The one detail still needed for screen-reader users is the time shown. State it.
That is 7:46
